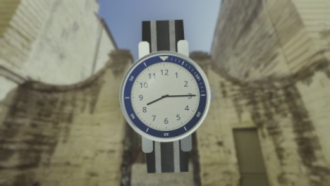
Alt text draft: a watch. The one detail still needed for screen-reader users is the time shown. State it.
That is 8:15
